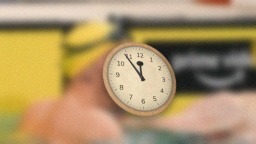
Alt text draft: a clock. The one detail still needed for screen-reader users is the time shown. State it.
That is 11:54
